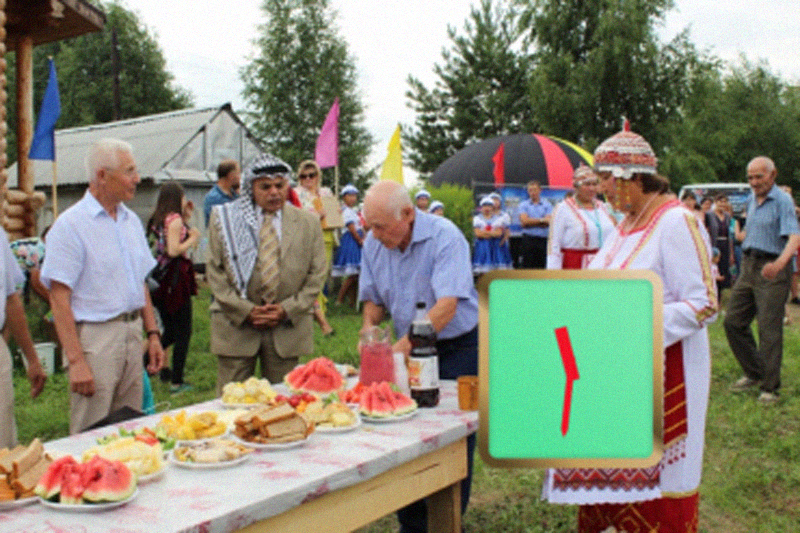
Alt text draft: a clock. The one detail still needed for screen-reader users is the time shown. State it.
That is 11:31
